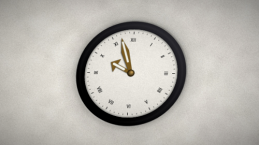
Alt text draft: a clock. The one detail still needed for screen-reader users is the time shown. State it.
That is 9:57
